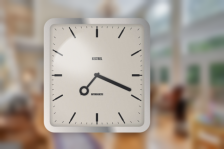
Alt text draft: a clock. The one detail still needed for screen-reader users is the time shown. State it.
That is 7:19
